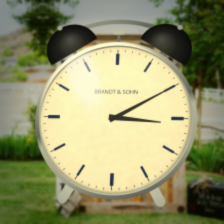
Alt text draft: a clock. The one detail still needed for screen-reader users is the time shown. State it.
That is 3:10
